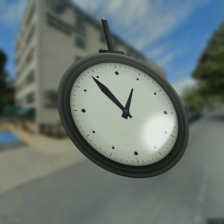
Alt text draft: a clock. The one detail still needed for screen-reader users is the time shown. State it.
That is 12:54
